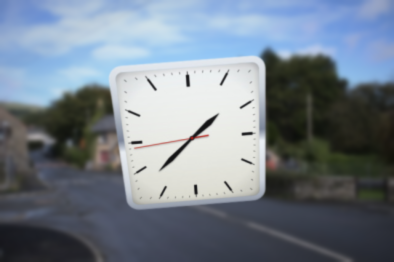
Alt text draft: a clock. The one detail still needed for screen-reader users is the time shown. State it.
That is 1:37:44
